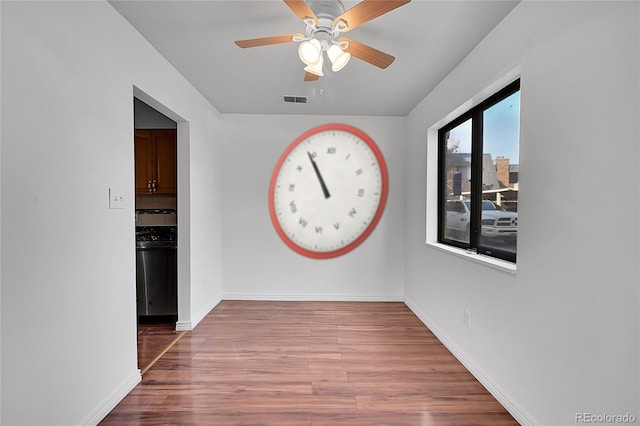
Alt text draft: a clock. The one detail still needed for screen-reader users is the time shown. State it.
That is 10:54
